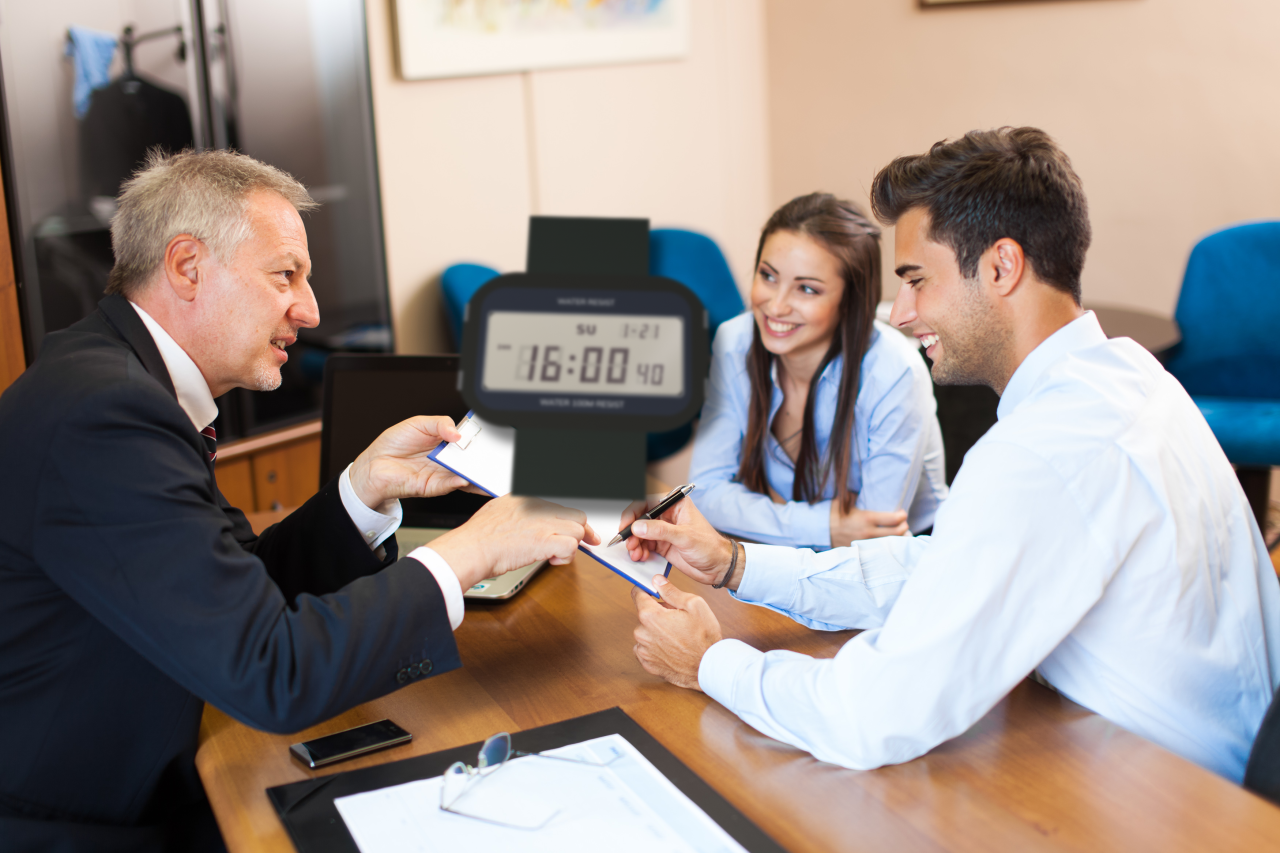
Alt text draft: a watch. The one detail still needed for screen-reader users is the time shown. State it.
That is 16:00:40
